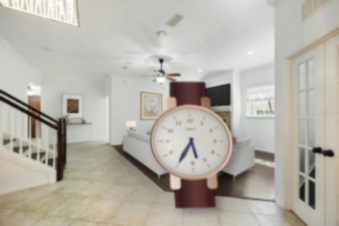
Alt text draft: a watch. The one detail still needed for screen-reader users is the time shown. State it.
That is 5:35
